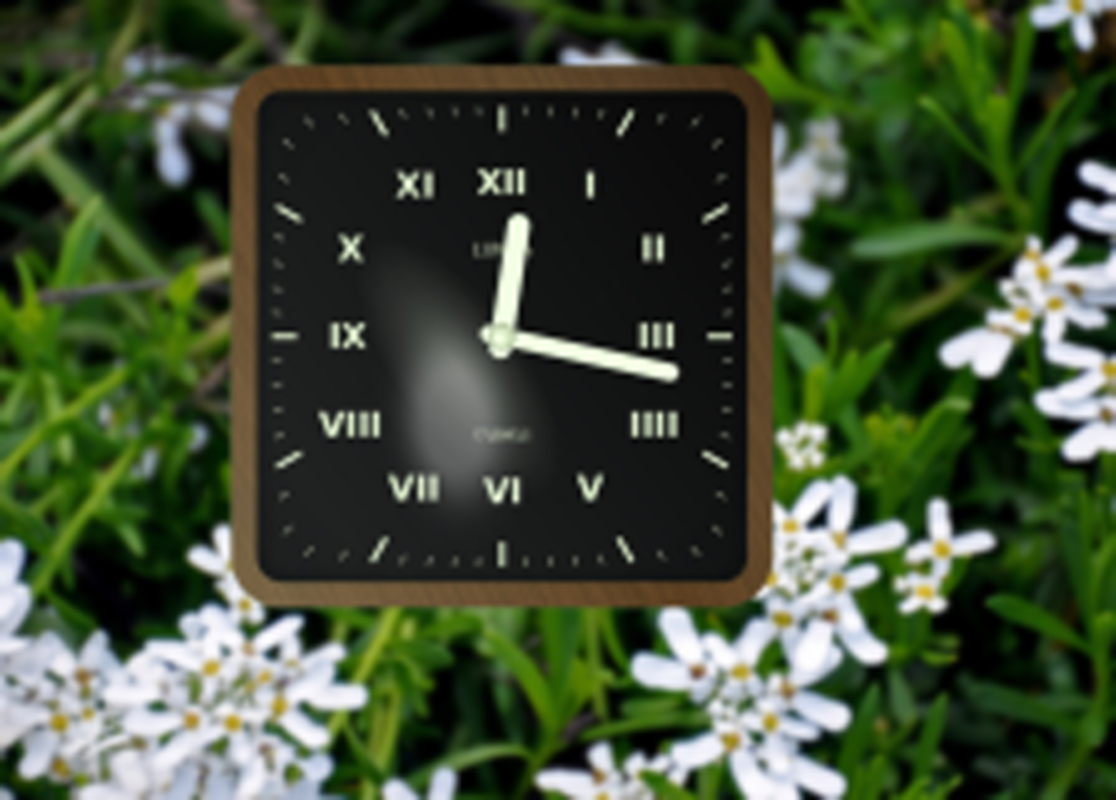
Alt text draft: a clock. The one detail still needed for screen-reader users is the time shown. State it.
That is 12:17
